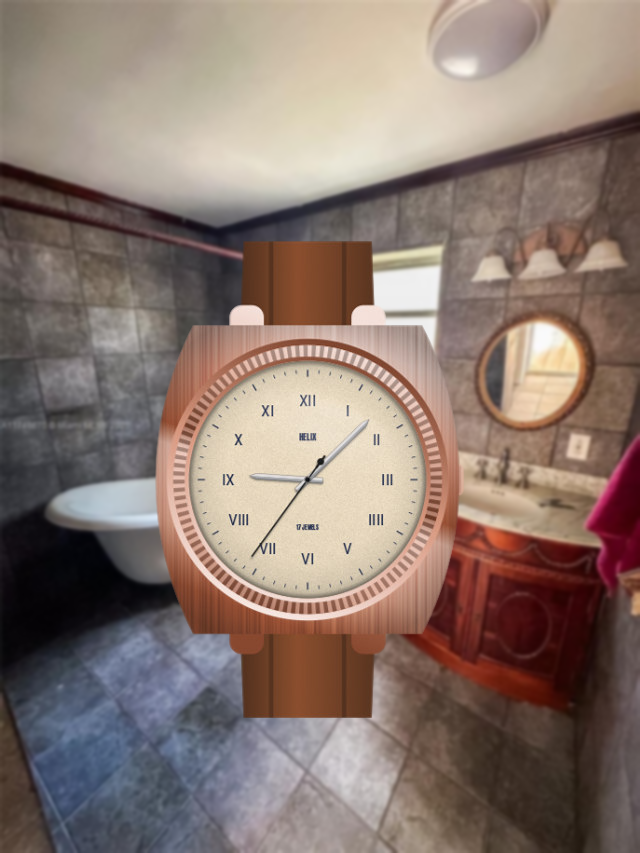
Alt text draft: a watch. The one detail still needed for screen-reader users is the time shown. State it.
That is 9:07:36
